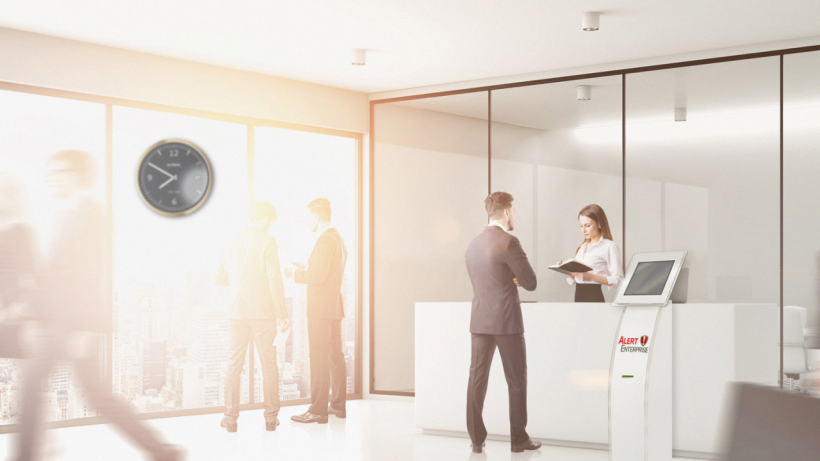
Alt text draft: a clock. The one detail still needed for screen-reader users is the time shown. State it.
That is 7:50
